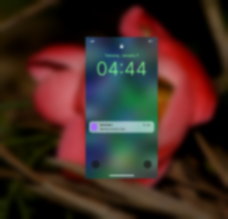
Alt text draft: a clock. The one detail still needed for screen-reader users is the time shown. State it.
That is 4:44
